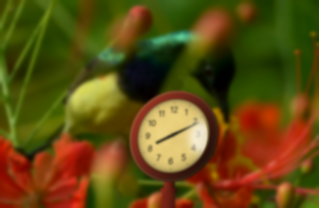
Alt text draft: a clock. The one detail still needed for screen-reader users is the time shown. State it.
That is 8:11
